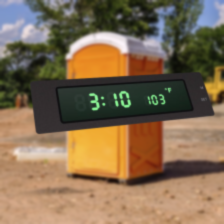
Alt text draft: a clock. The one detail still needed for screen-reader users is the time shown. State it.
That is 3:10
